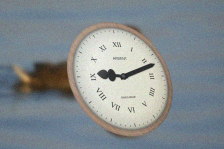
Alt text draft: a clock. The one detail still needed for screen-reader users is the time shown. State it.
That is 9:12
